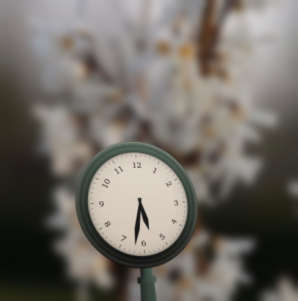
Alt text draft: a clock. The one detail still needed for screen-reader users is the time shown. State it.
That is 5:32
